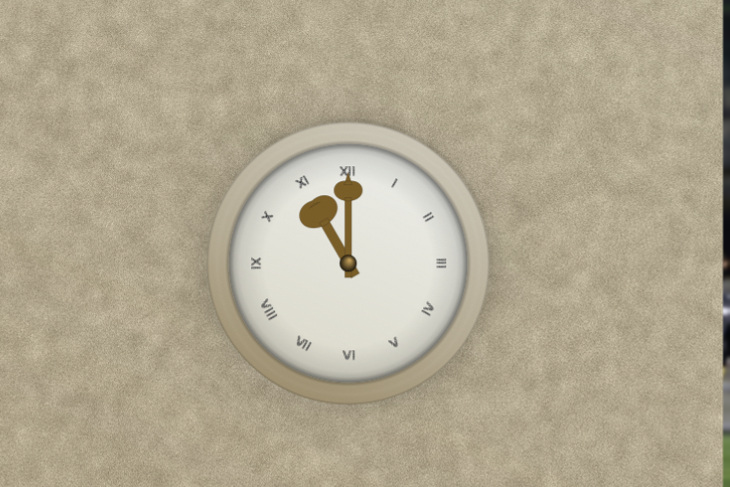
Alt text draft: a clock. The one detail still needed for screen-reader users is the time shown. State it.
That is 11:00
